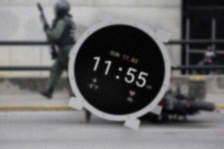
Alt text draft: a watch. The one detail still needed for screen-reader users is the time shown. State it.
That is 11:55
